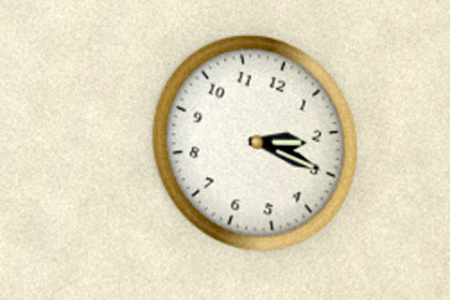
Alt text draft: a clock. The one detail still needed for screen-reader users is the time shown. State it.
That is 2:15
